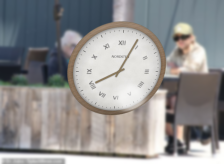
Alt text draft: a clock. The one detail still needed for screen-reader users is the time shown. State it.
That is 8:04
